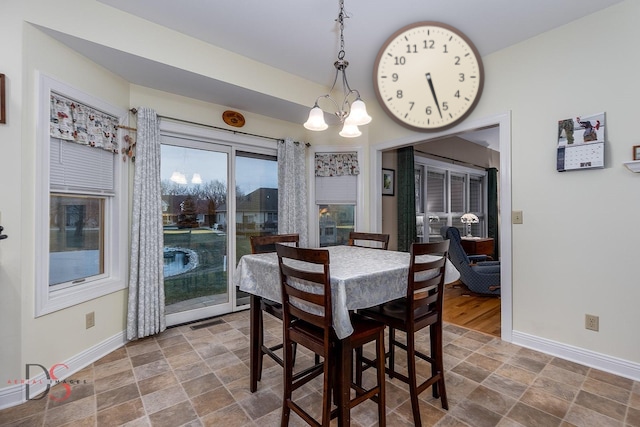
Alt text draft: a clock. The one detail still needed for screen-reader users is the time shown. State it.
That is 5:27
